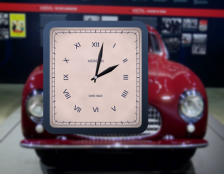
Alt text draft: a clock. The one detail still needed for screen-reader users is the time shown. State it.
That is 2:02
